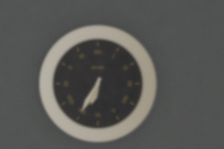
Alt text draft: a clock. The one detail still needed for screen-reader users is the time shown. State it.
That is 6:35
